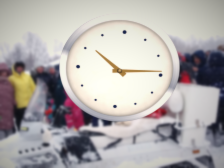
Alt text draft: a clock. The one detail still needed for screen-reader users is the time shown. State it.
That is 10:14
